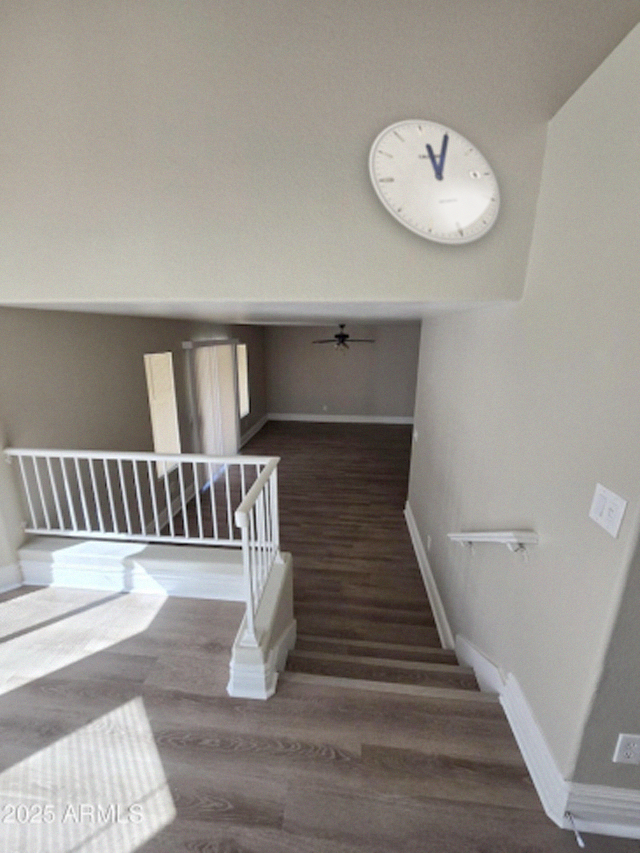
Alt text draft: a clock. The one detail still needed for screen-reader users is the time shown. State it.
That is 12:05
